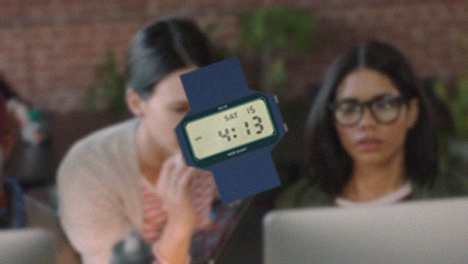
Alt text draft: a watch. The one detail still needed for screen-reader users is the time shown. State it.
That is 4:13
